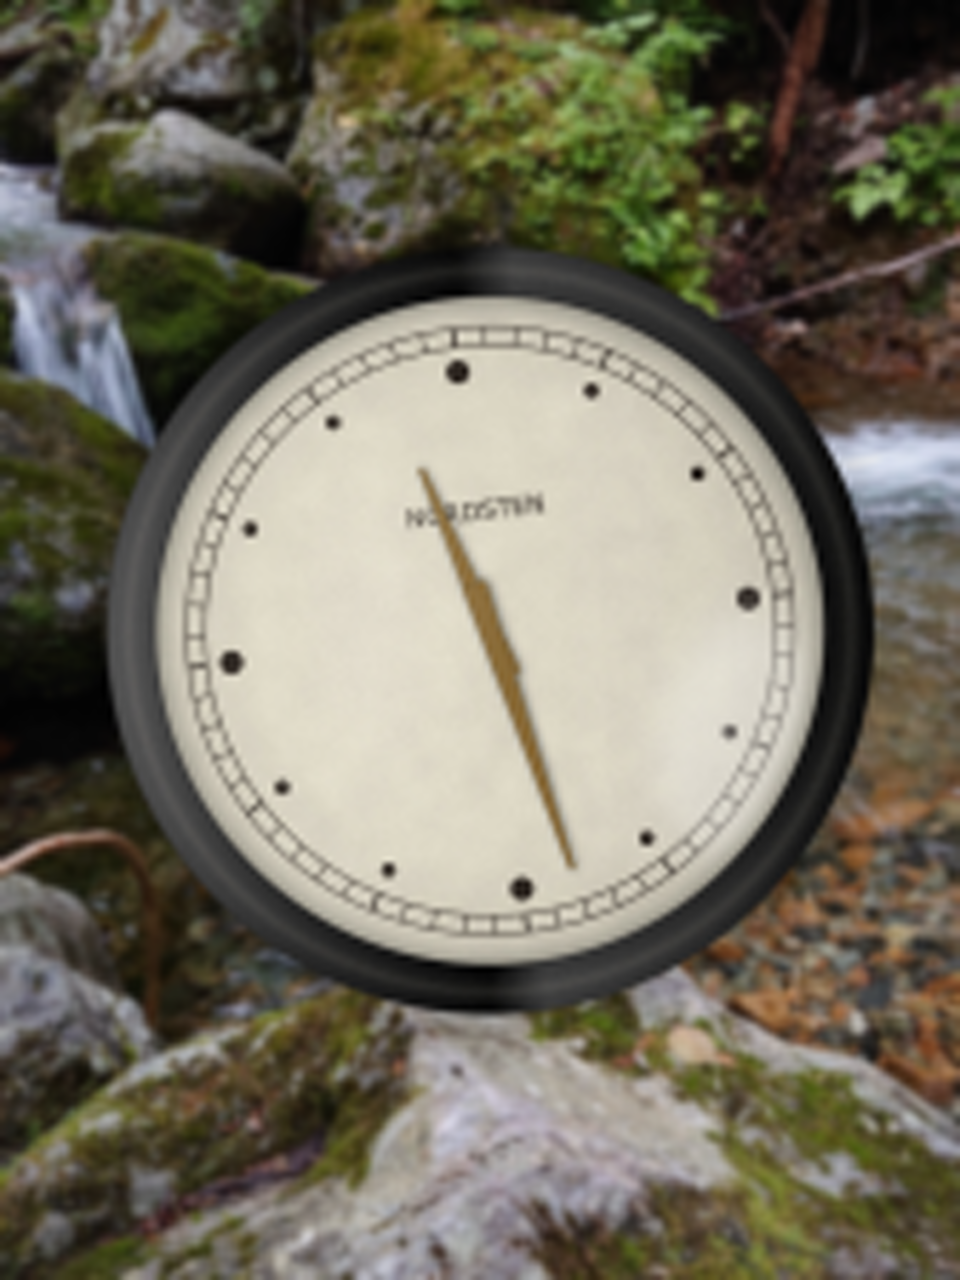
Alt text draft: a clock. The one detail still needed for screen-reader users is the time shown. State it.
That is 11:28
